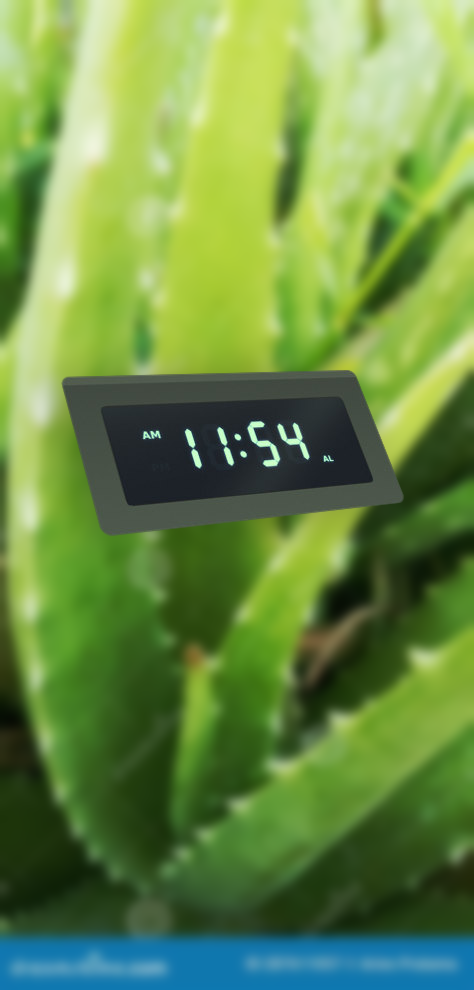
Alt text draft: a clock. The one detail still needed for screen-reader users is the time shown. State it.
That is 11:54
